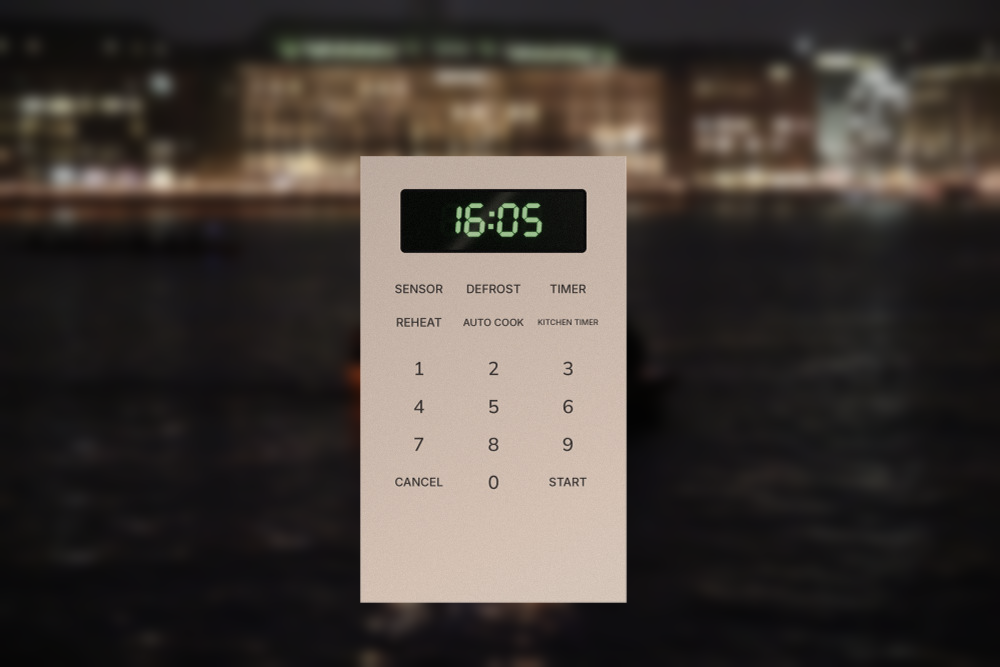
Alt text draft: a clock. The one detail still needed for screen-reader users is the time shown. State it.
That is 16:05
